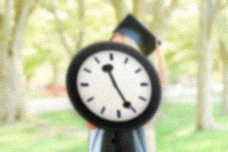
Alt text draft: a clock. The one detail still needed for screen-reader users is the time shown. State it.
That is 11:26
